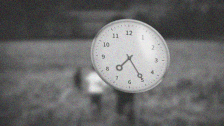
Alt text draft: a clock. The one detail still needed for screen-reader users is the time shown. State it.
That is 7:25
